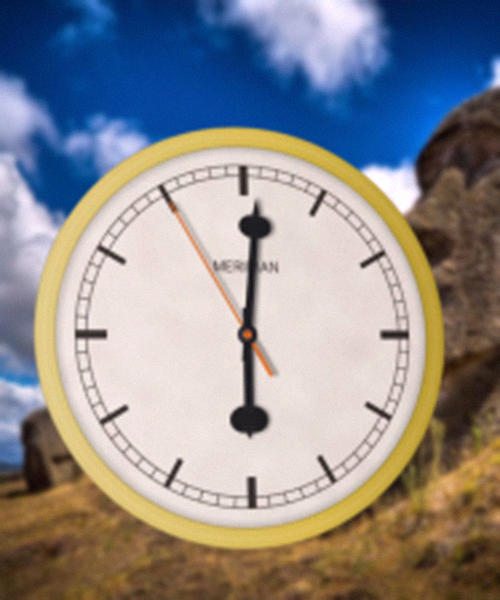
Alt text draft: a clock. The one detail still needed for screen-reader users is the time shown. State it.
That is 6:00:55
